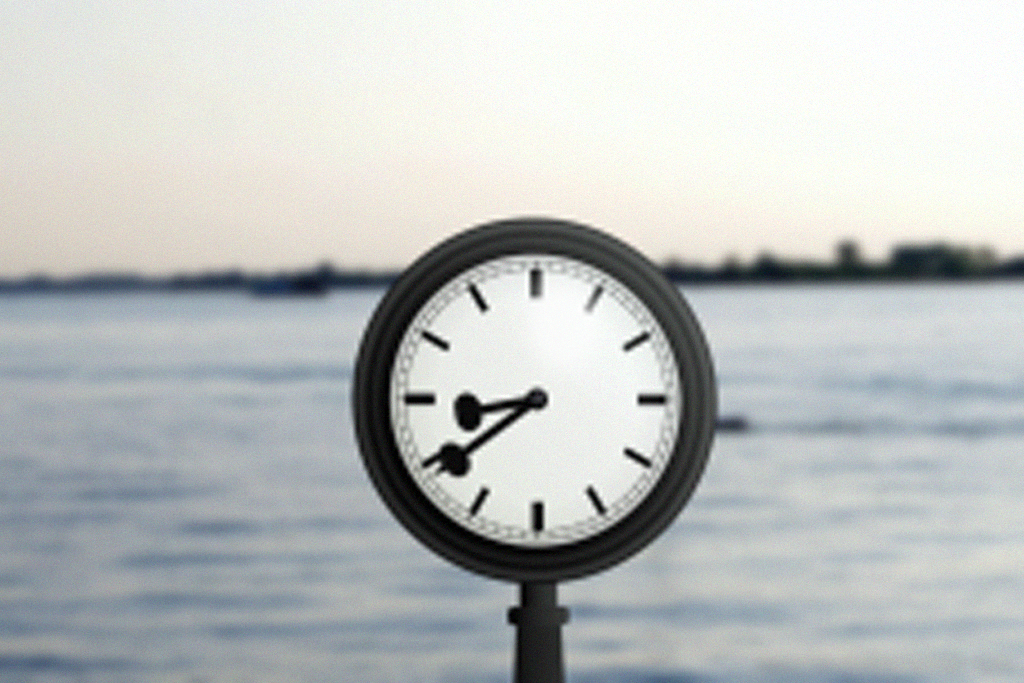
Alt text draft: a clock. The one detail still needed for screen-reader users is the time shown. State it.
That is 8:39
